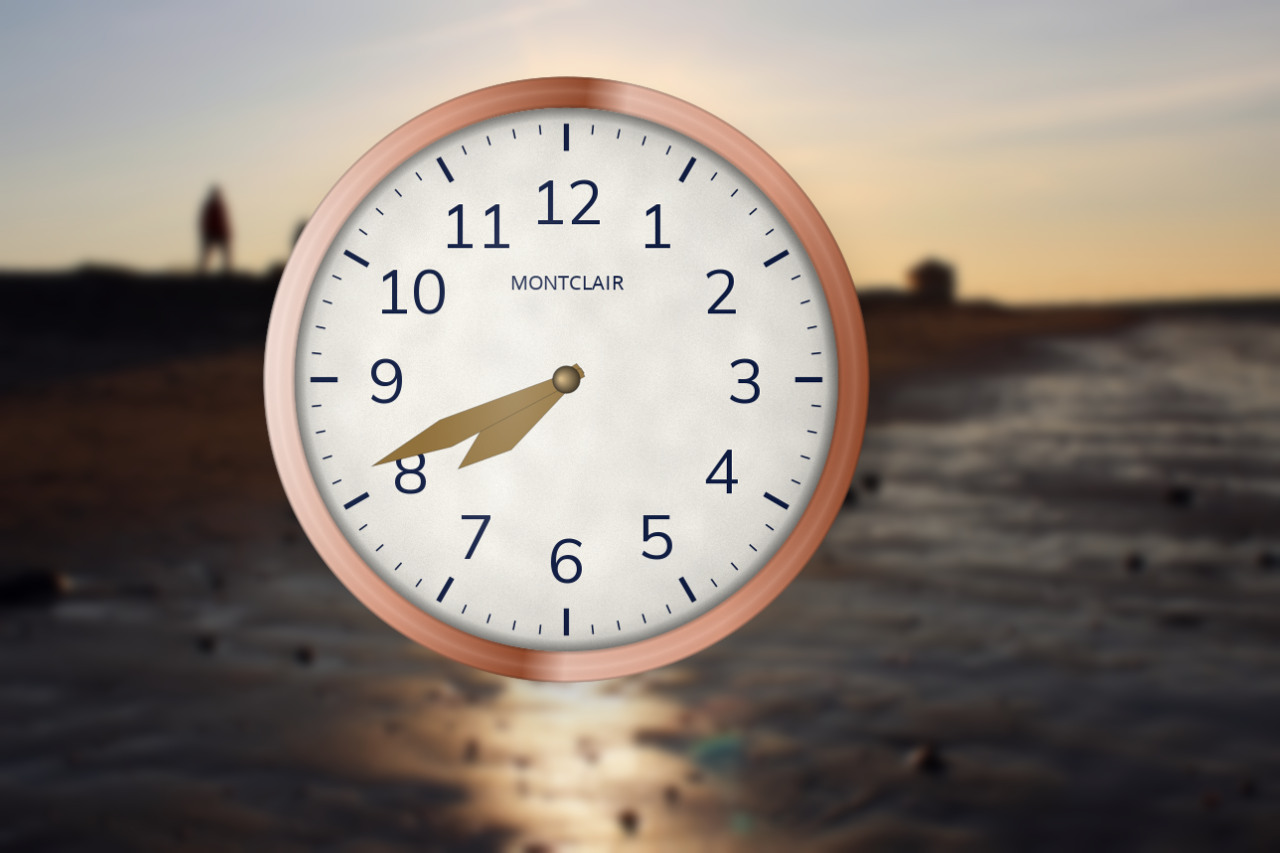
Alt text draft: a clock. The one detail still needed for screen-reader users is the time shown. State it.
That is 7:41
